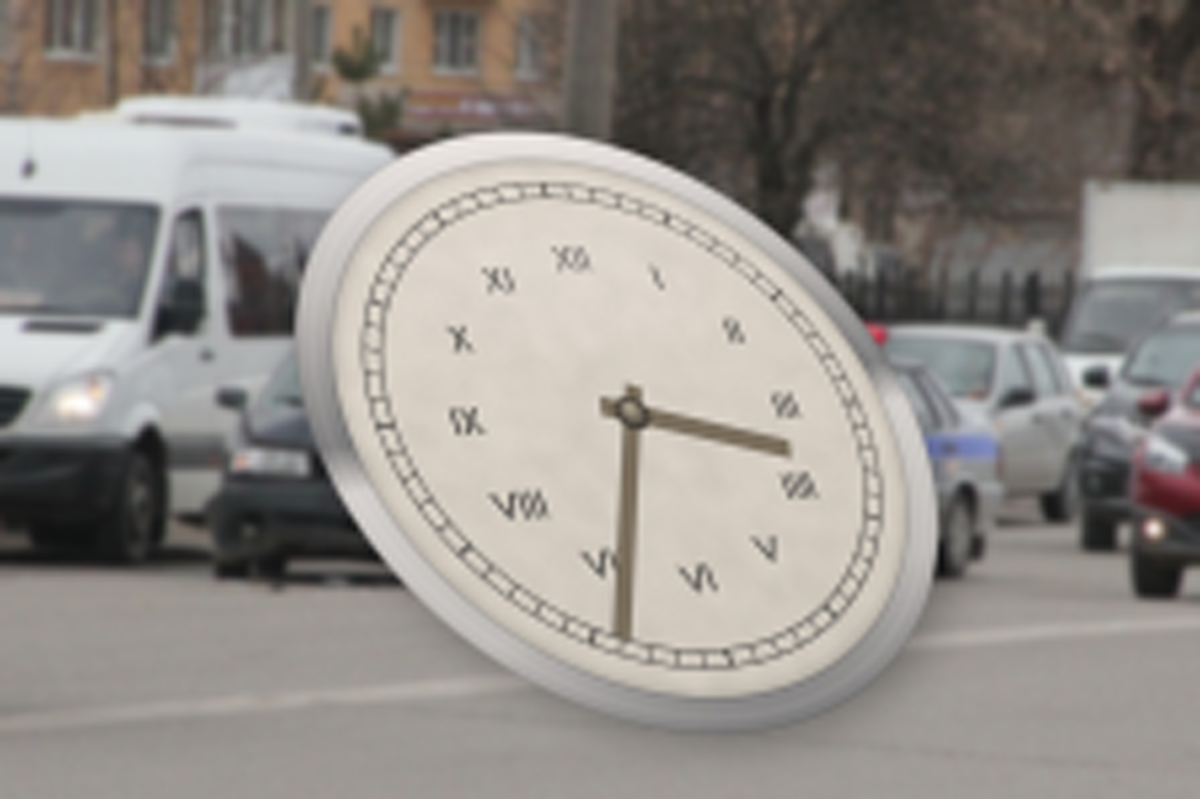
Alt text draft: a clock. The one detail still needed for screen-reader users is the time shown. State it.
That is 3:34
